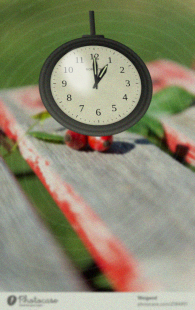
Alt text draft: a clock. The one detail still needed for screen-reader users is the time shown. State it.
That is 1:00
